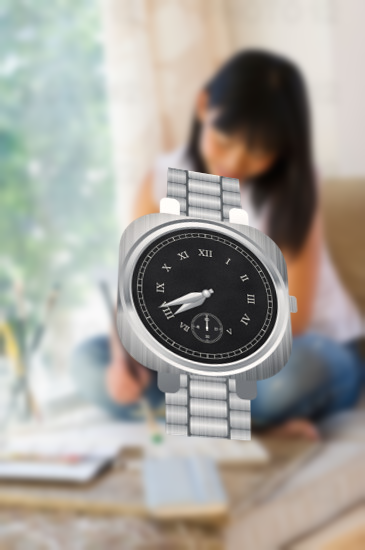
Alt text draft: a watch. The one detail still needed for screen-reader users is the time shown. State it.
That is 7:41
